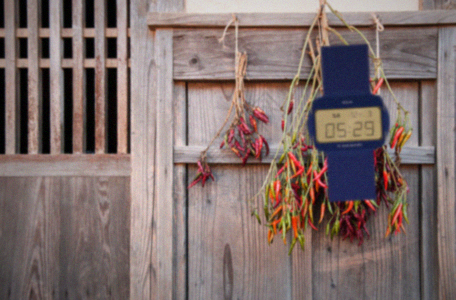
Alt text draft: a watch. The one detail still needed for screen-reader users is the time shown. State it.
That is 5:29
